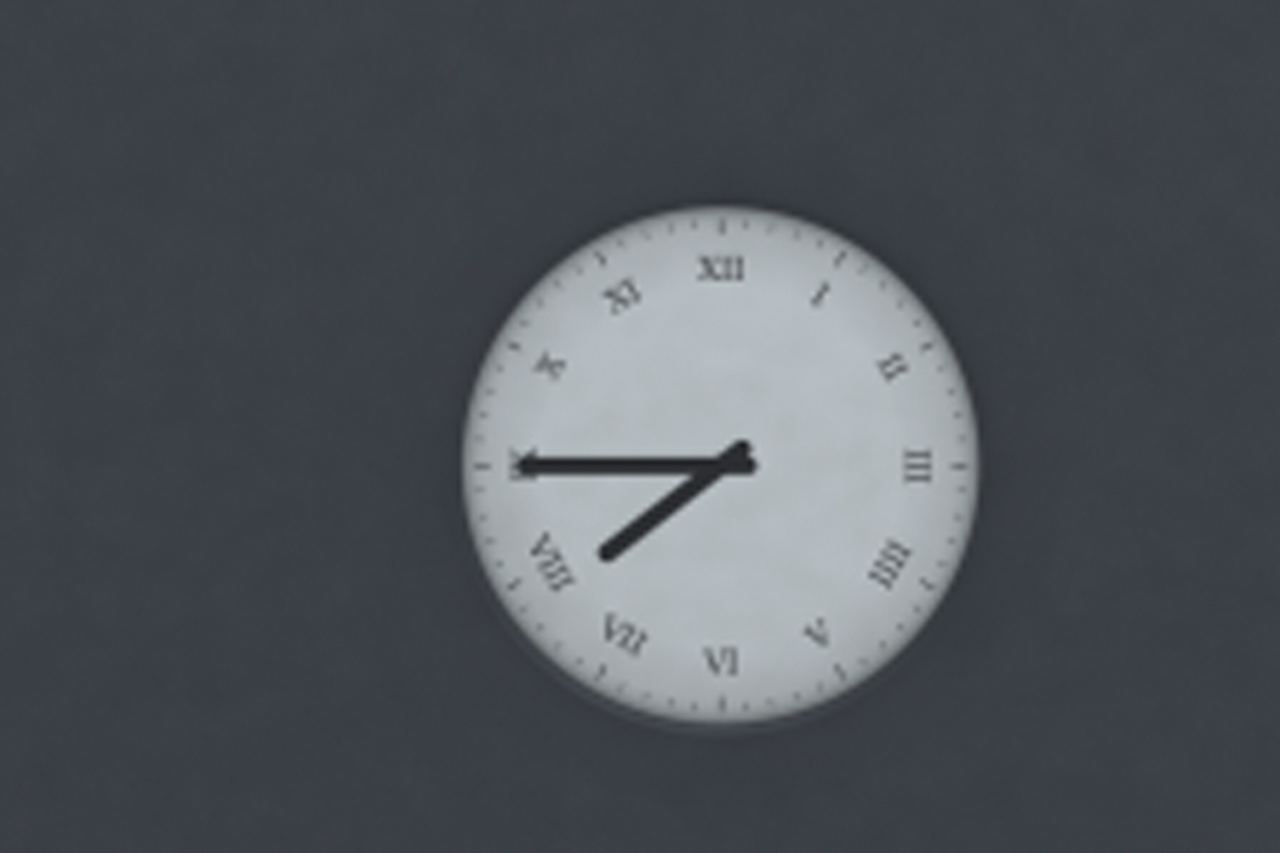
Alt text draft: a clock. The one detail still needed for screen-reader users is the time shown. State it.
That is 7:45
